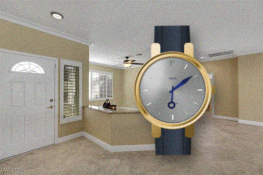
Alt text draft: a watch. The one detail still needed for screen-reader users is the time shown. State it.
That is 6:09
